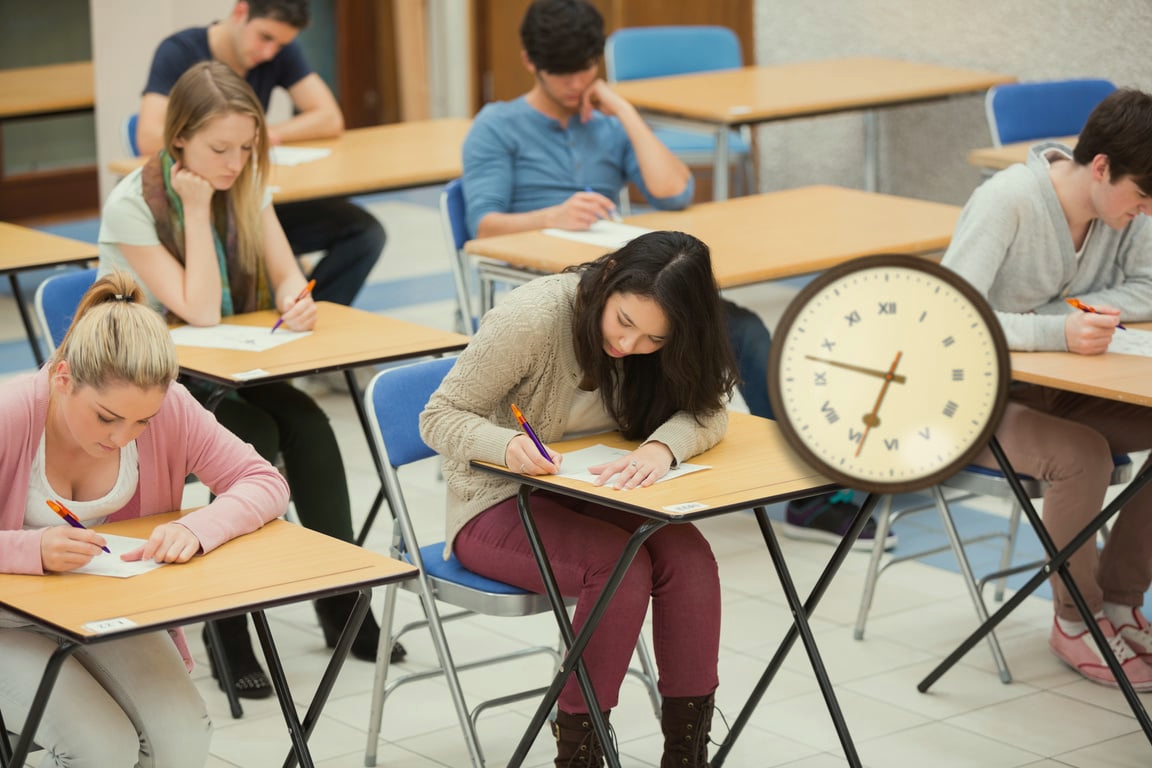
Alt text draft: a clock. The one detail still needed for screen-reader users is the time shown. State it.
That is 6:47:34
